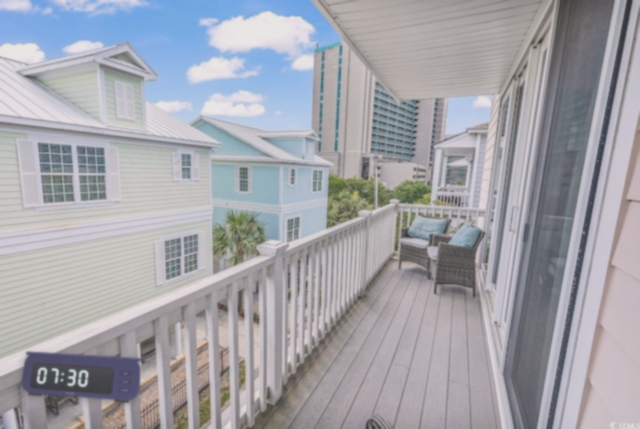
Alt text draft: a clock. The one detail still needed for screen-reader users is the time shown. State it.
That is 7:30
